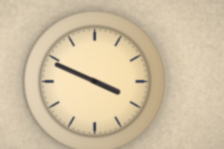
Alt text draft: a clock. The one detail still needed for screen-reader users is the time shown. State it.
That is 3:49
